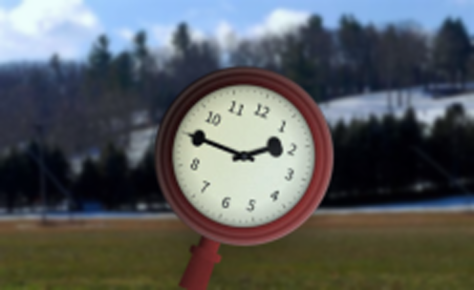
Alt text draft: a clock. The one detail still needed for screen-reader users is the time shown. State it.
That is 1:45
